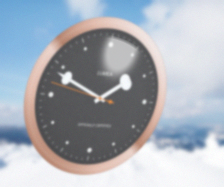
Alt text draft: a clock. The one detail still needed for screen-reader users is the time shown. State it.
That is 1:48:47
